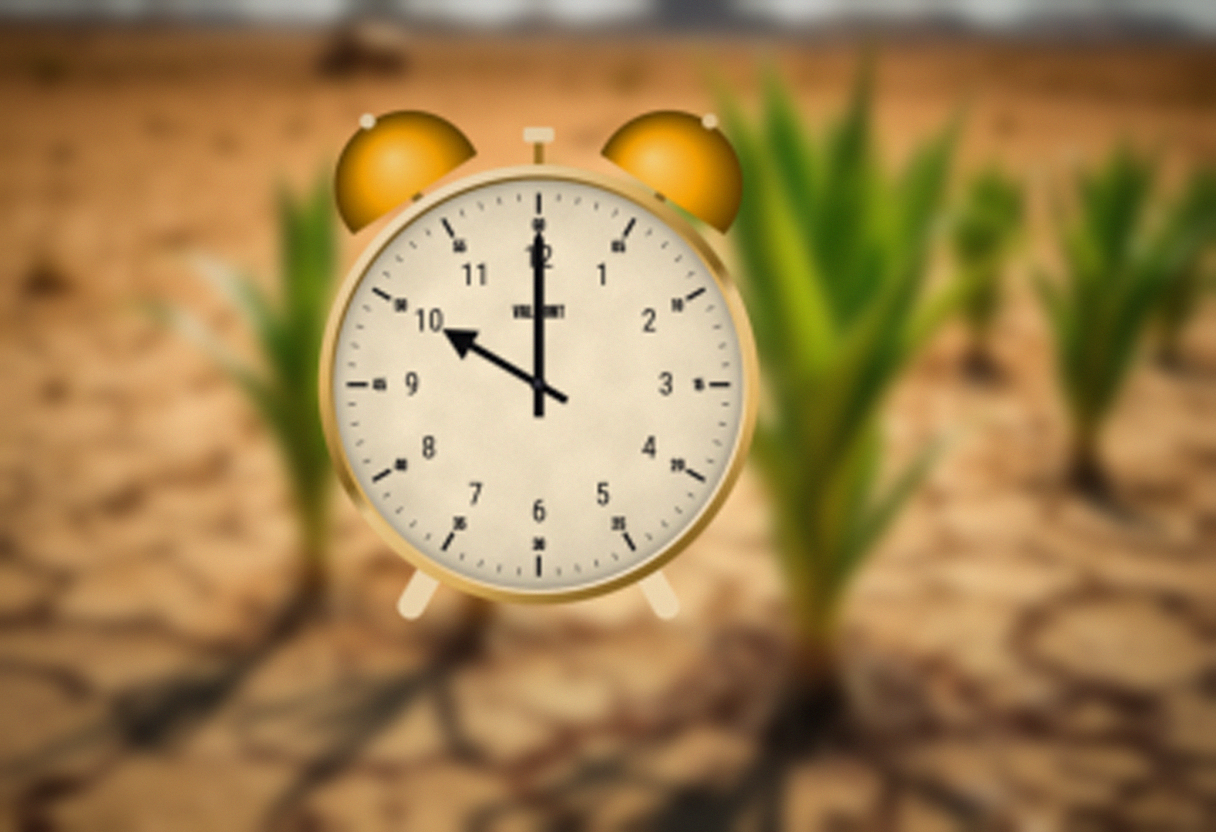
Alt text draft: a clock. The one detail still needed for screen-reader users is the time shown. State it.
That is 10:00
